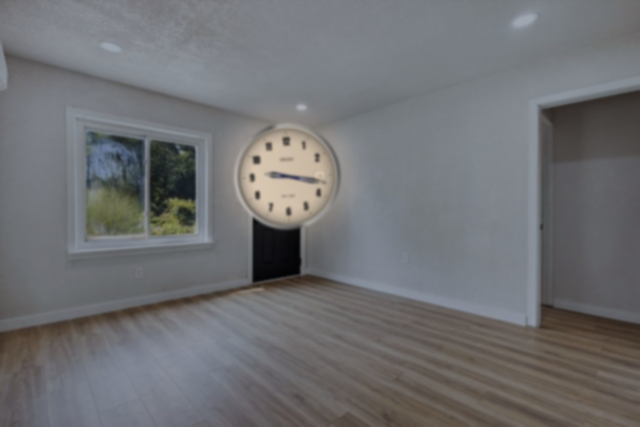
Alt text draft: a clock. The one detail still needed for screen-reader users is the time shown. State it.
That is 9:17
